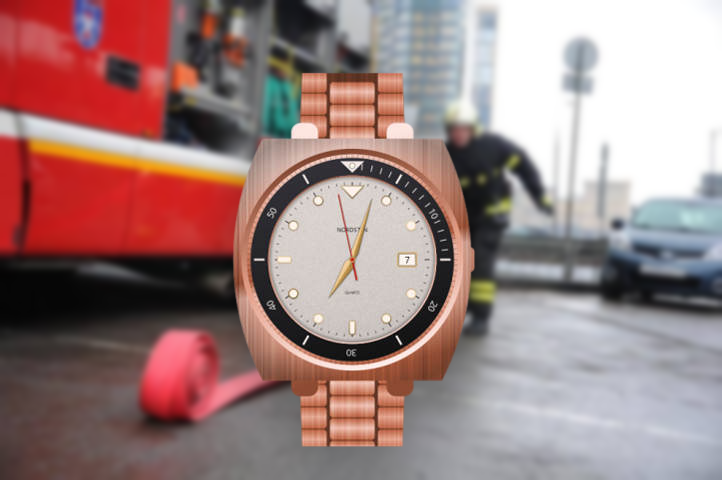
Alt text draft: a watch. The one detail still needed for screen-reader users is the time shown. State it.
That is 7:02:58
